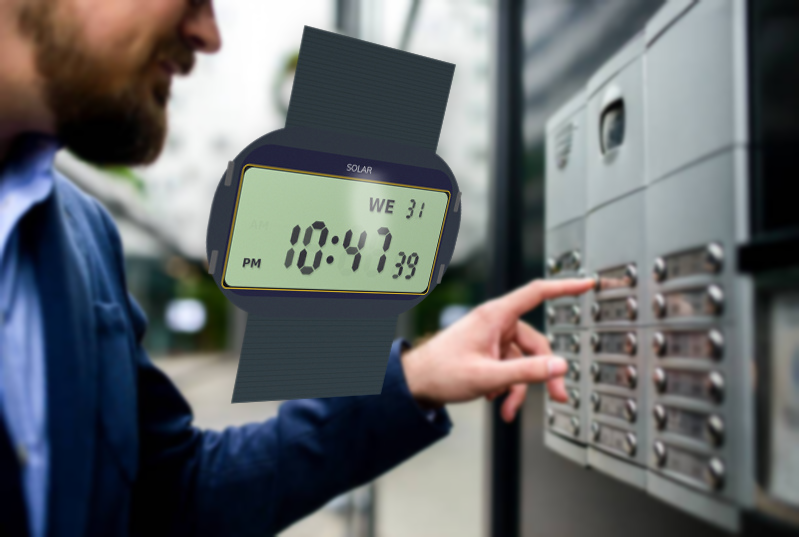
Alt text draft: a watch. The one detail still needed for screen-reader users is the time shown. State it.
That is 10:47:39
